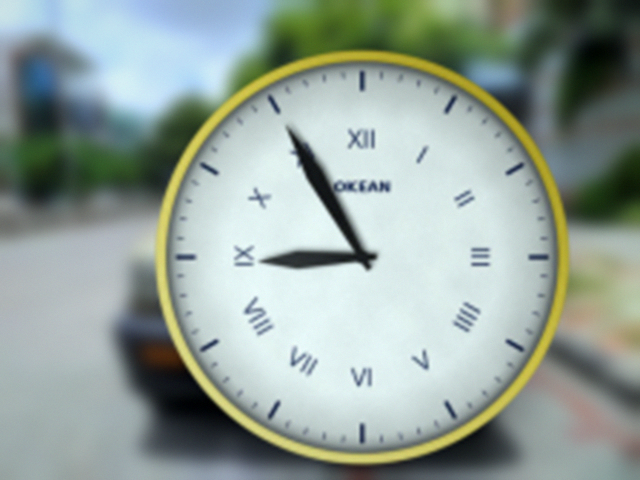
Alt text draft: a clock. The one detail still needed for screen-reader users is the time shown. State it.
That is 8:55
